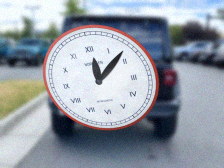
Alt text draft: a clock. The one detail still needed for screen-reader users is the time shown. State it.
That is 12:08
